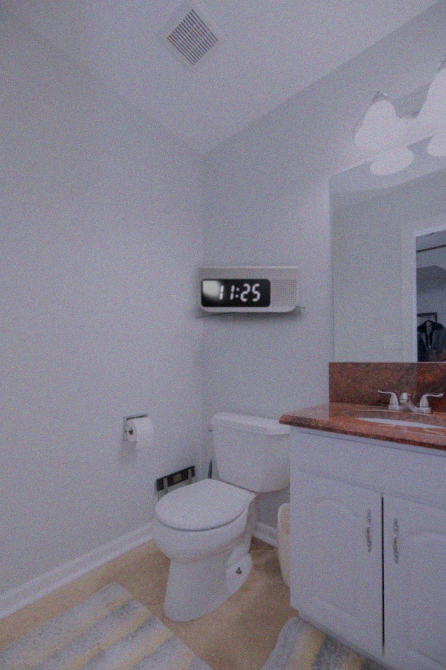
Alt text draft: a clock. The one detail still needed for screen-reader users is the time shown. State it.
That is 11:25
